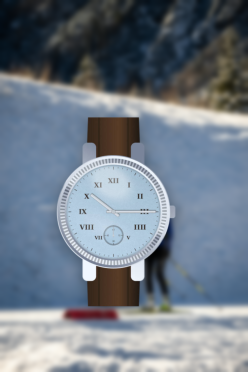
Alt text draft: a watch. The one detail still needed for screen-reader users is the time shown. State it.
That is 10:15
